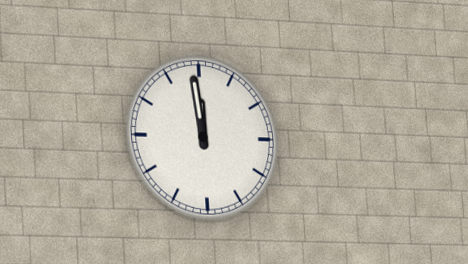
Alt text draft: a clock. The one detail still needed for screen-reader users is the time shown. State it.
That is 11:59
